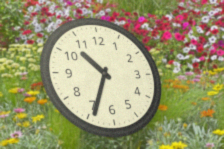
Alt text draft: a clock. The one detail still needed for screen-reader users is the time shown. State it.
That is 10:34
